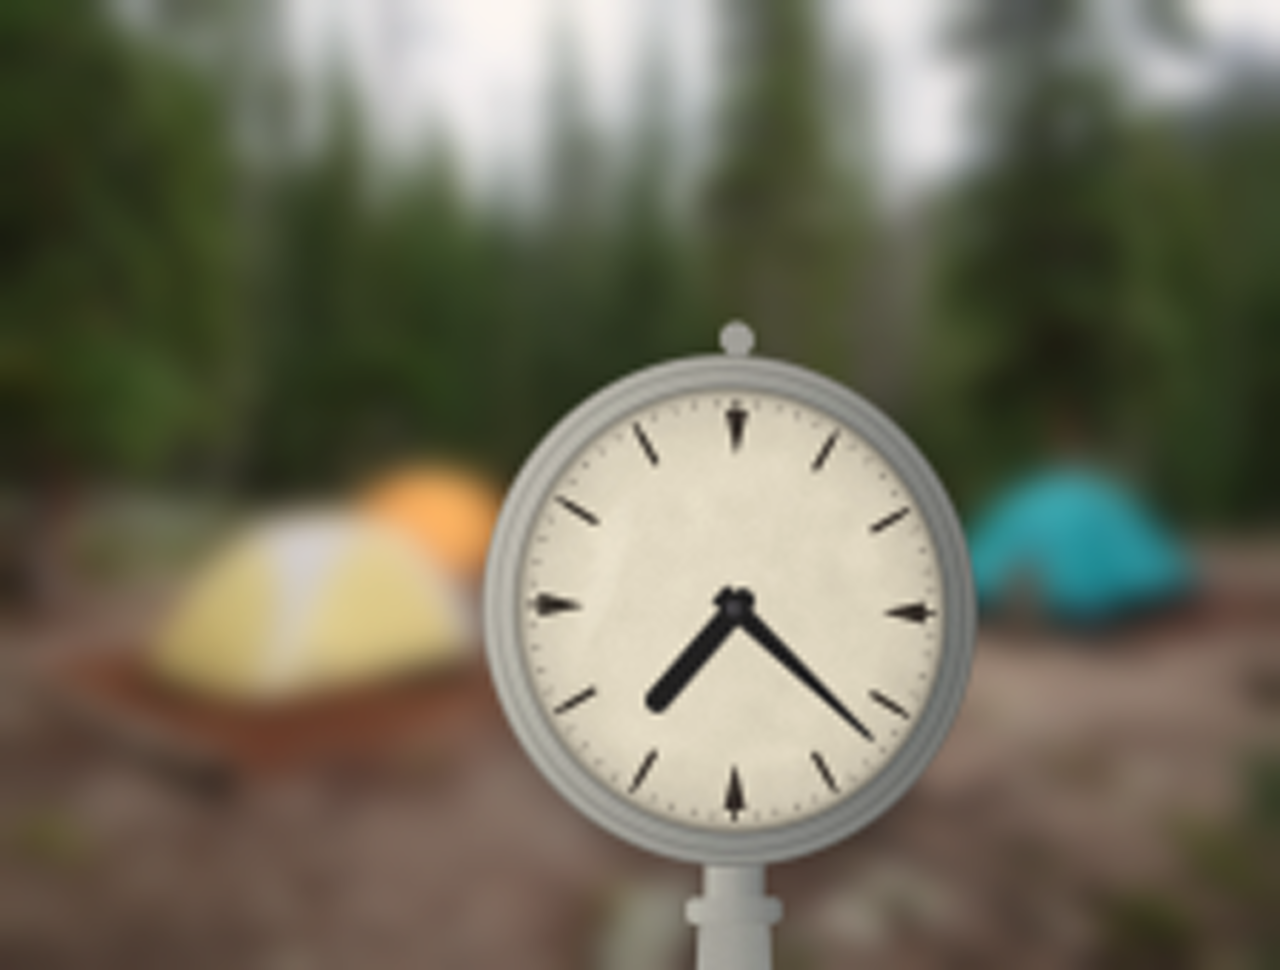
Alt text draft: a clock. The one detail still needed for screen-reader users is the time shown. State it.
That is 7:22
